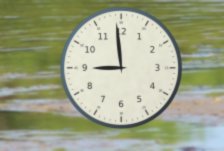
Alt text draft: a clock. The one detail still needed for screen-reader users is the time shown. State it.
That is 8:59
